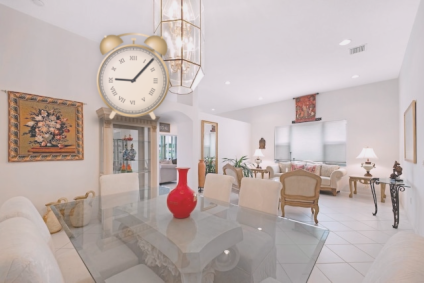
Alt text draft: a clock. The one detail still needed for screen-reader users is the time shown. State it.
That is 9:07
